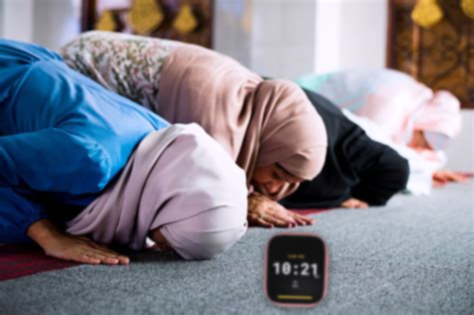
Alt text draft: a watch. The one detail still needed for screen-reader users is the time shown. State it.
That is 10:21
